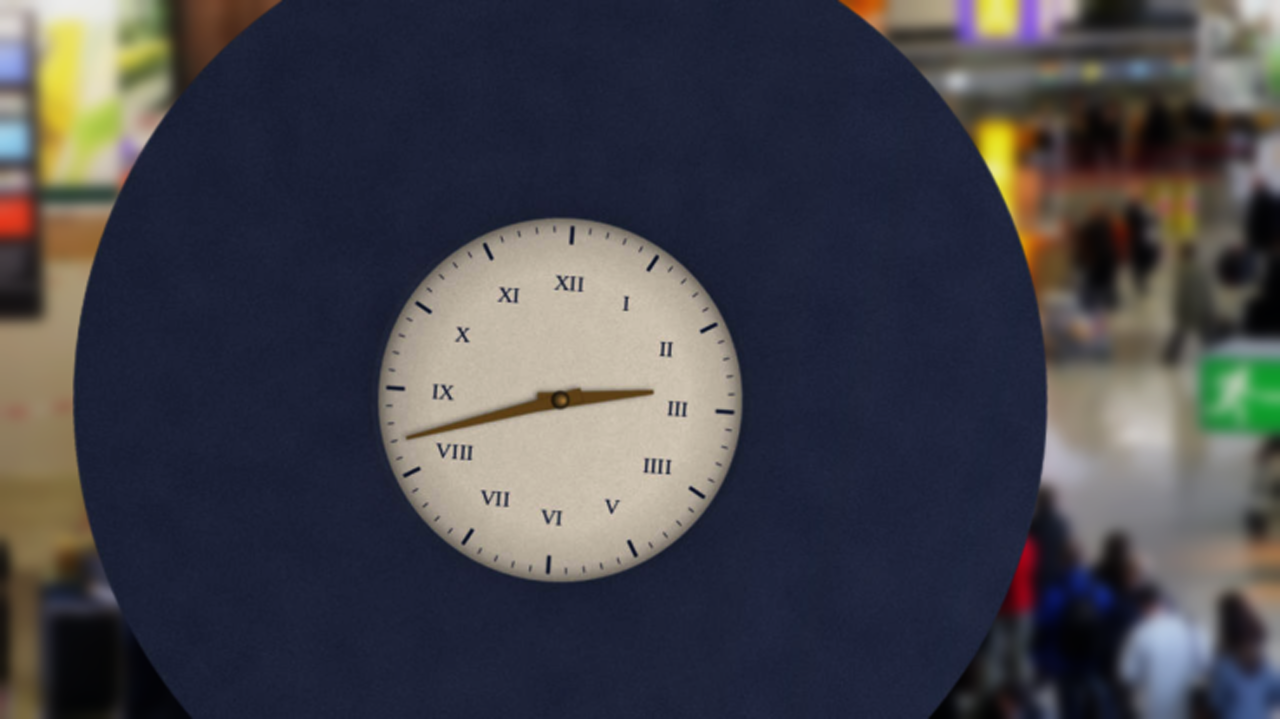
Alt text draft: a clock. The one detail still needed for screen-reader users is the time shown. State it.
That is 2:42
